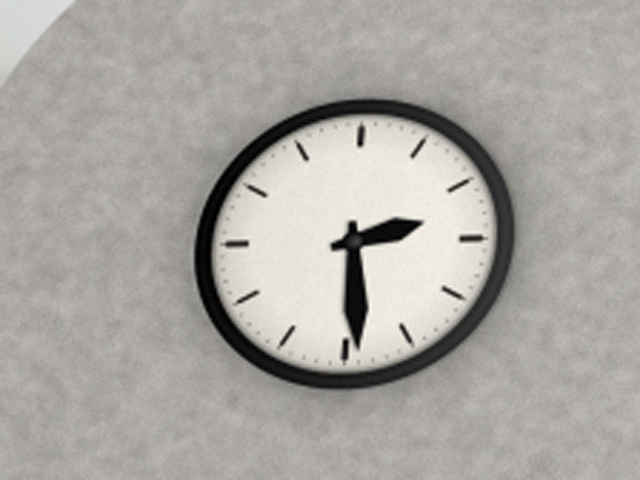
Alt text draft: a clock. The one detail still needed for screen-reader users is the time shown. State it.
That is 2:29
